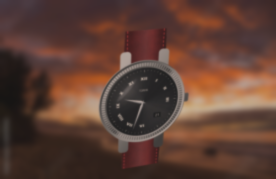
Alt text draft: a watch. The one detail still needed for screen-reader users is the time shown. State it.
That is 9:33
